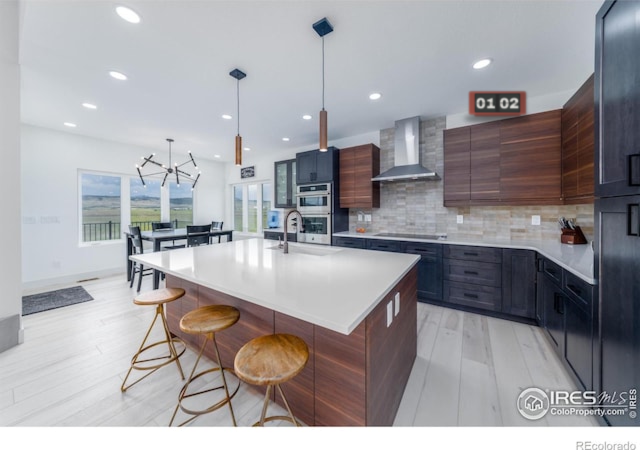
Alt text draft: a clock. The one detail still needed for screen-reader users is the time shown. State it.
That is 1:02
